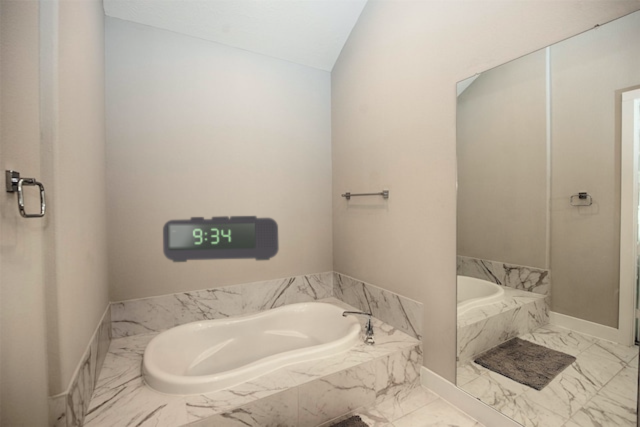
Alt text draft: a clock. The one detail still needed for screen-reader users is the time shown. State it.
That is 9:34
